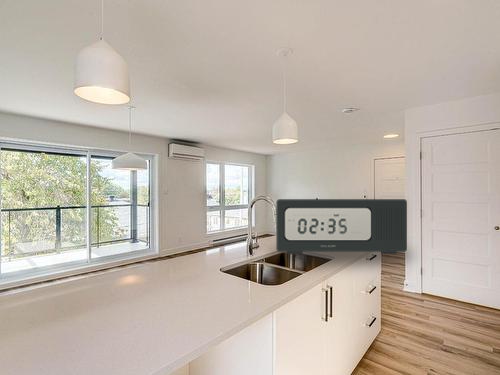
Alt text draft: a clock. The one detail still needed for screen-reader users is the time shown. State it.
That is 2:35
